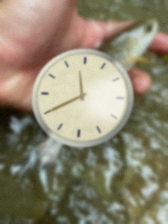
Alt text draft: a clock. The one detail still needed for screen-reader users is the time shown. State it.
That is 11:40
